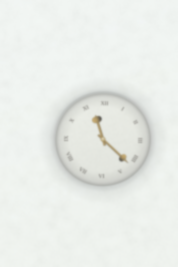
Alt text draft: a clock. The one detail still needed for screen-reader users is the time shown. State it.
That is 11:22
